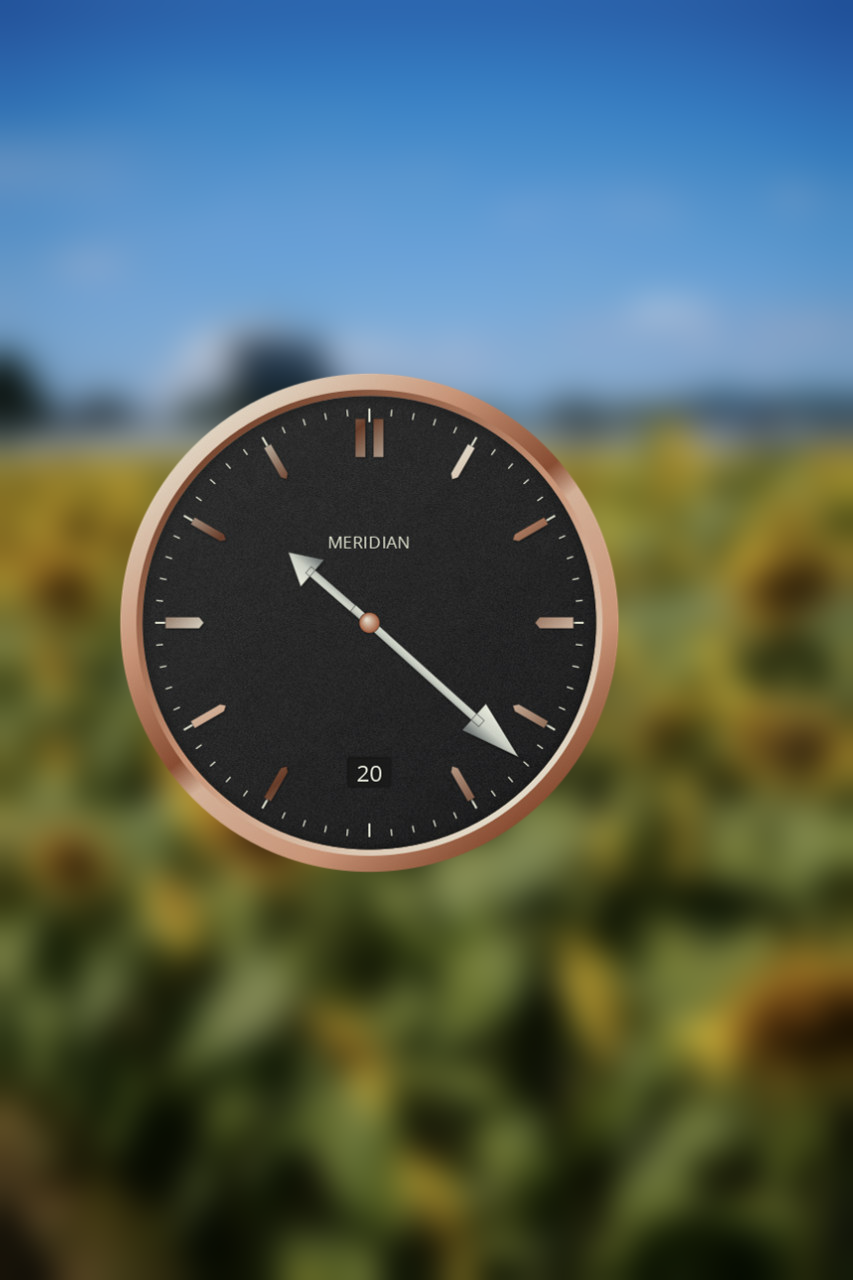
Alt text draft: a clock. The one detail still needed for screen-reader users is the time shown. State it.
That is 10:22
